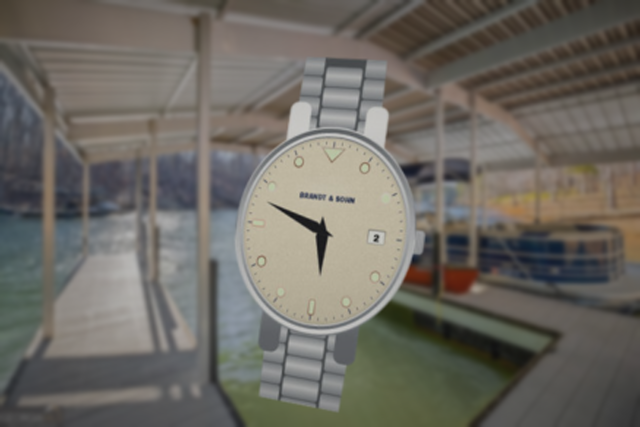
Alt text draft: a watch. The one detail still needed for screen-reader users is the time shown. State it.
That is 5:48
